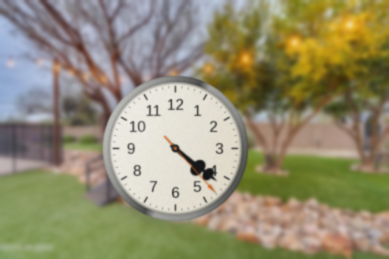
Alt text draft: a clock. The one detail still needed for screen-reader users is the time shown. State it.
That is 4:21:23
